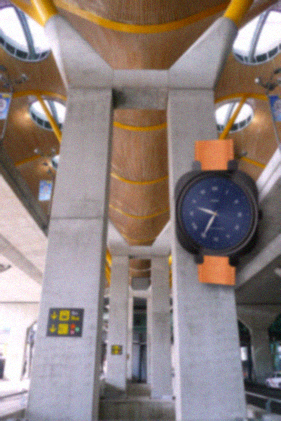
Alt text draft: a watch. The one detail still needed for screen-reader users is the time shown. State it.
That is 9:35
